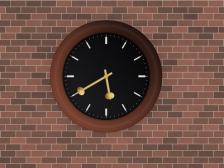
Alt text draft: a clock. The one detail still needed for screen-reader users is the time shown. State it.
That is 5:40
